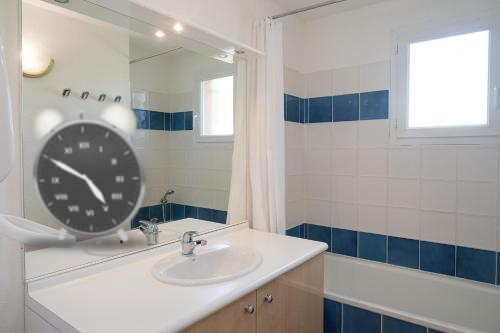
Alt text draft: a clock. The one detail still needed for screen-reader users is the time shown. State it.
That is 4:50
